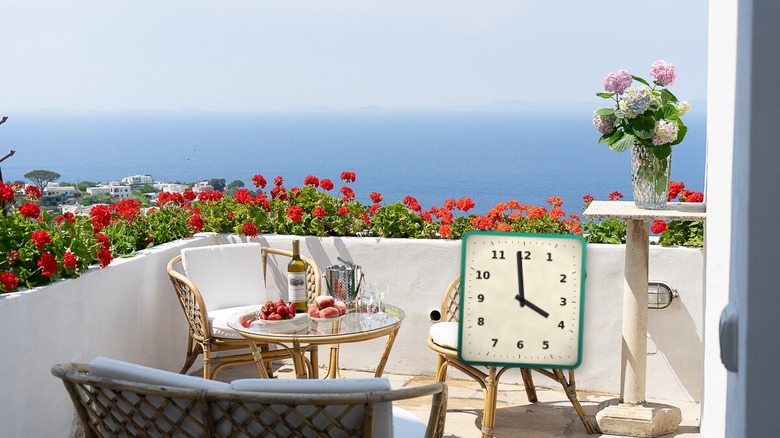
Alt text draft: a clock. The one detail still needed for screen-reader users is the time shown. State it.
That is 3:59
